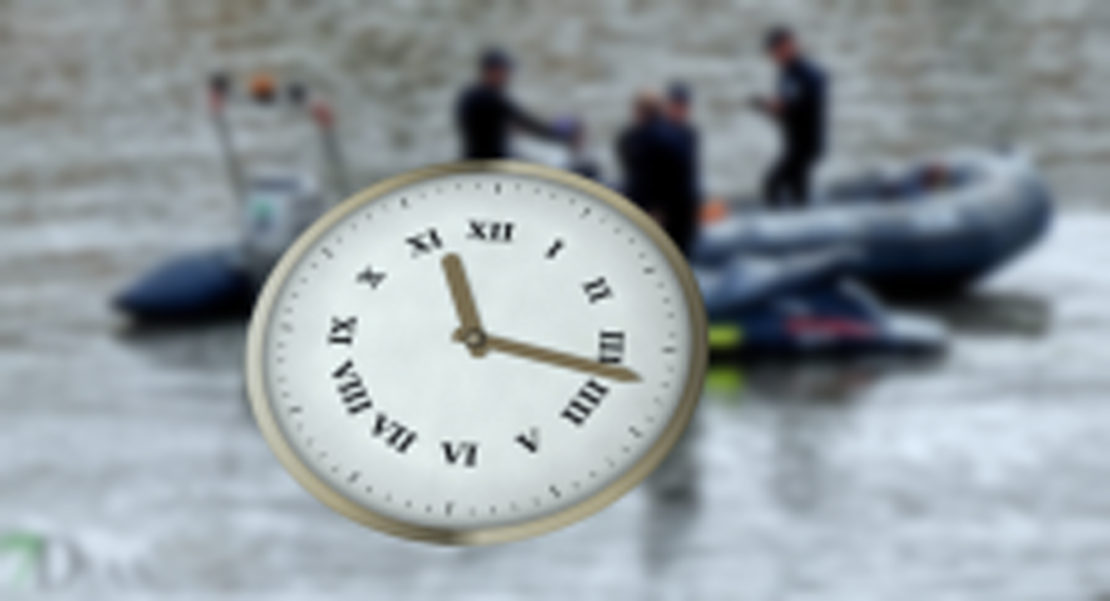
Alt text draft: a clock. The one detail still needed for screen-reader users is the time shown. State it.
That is 11:17
